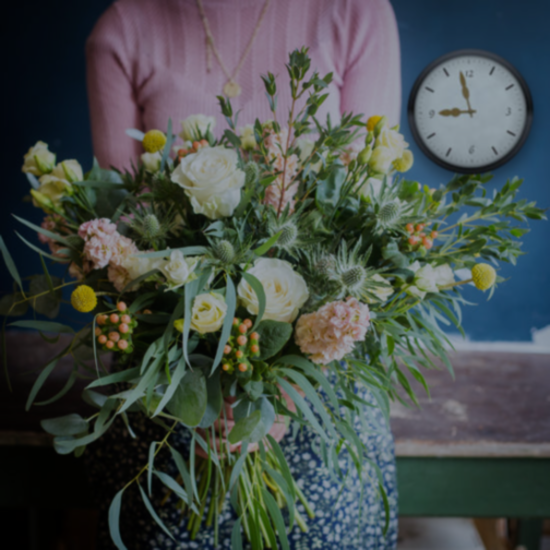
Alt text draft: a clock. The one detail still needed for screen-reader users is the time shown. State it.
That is 8:58
